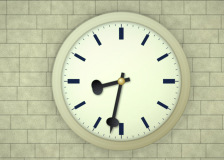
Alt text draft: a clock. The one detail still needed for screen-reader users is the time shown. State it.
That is 8:32
